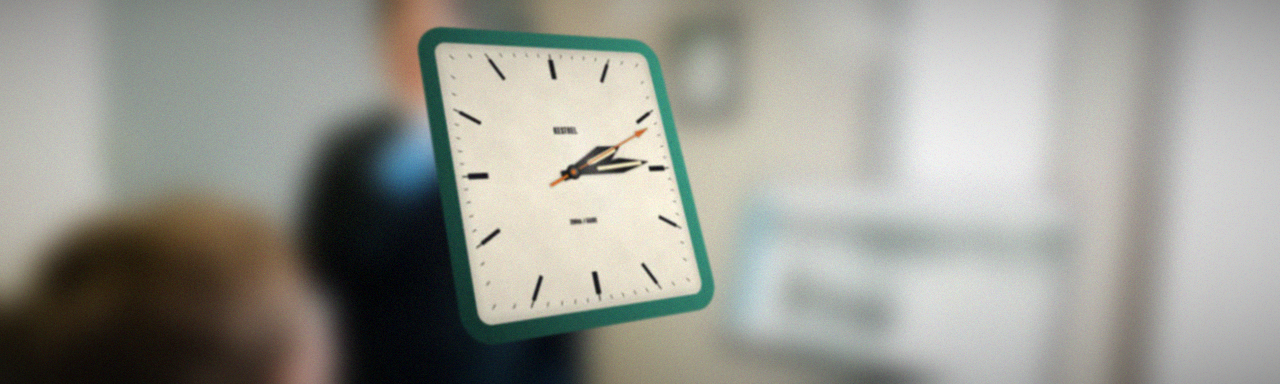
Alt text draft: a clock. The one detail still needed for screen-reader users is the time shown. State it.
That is 2:14:11
